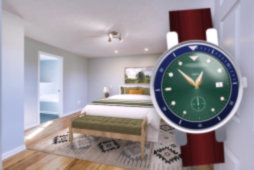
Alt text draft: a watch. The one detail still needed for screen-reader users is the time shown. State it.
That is 12:53
